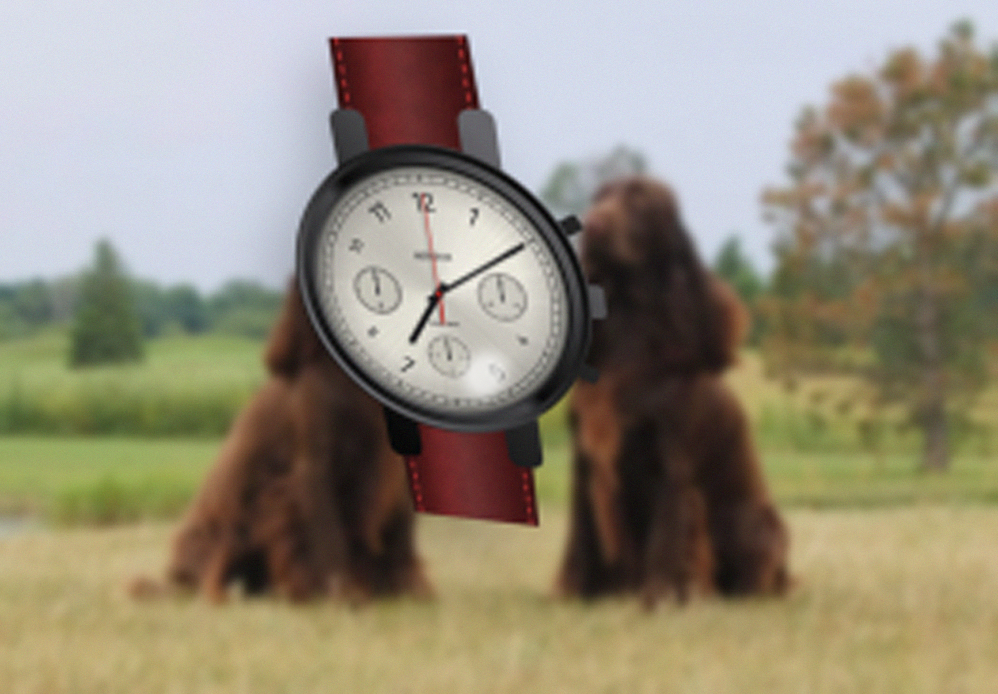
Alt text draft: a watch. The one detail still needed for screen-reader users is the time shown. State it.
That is 7:10
